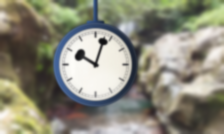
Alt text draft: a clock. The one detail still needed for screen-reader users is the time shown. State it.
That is 10:03
